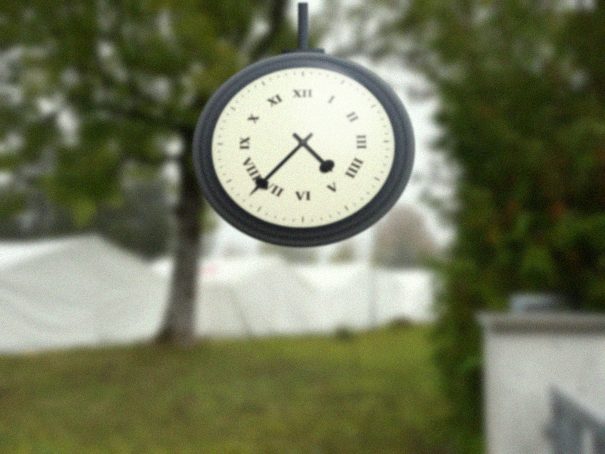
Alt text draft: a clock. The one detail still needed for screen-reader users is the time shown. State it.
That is 4:37
